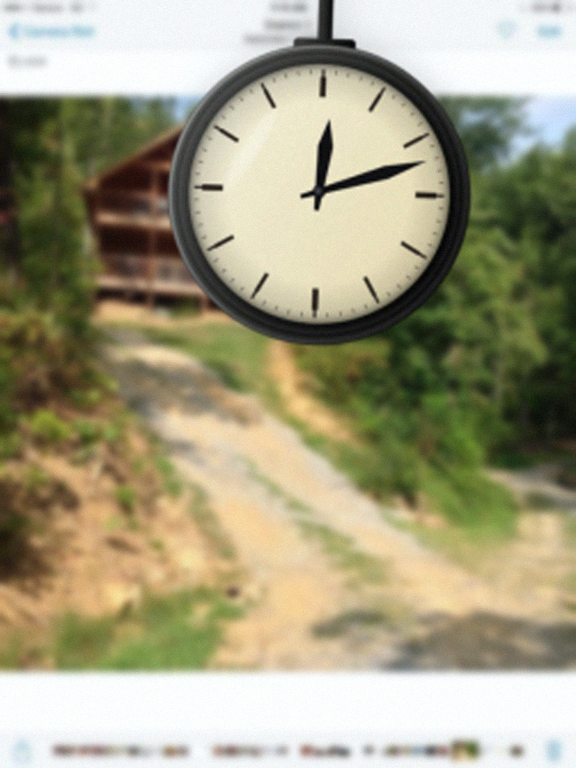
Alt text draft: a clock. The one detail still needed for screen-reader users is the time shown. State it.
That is 12:12
